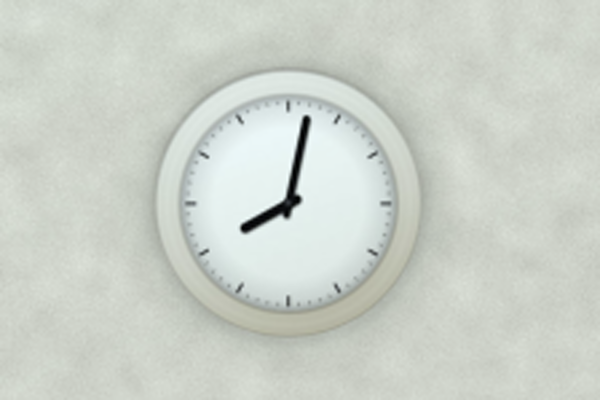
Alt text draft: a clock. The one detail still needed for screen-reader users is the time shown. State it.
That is 8:02
